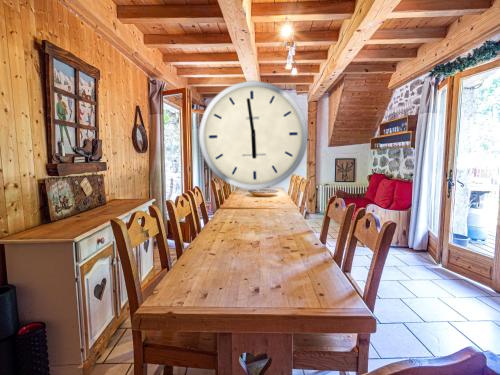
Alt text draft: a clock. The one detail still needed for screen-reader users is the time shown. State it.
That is 5:59
